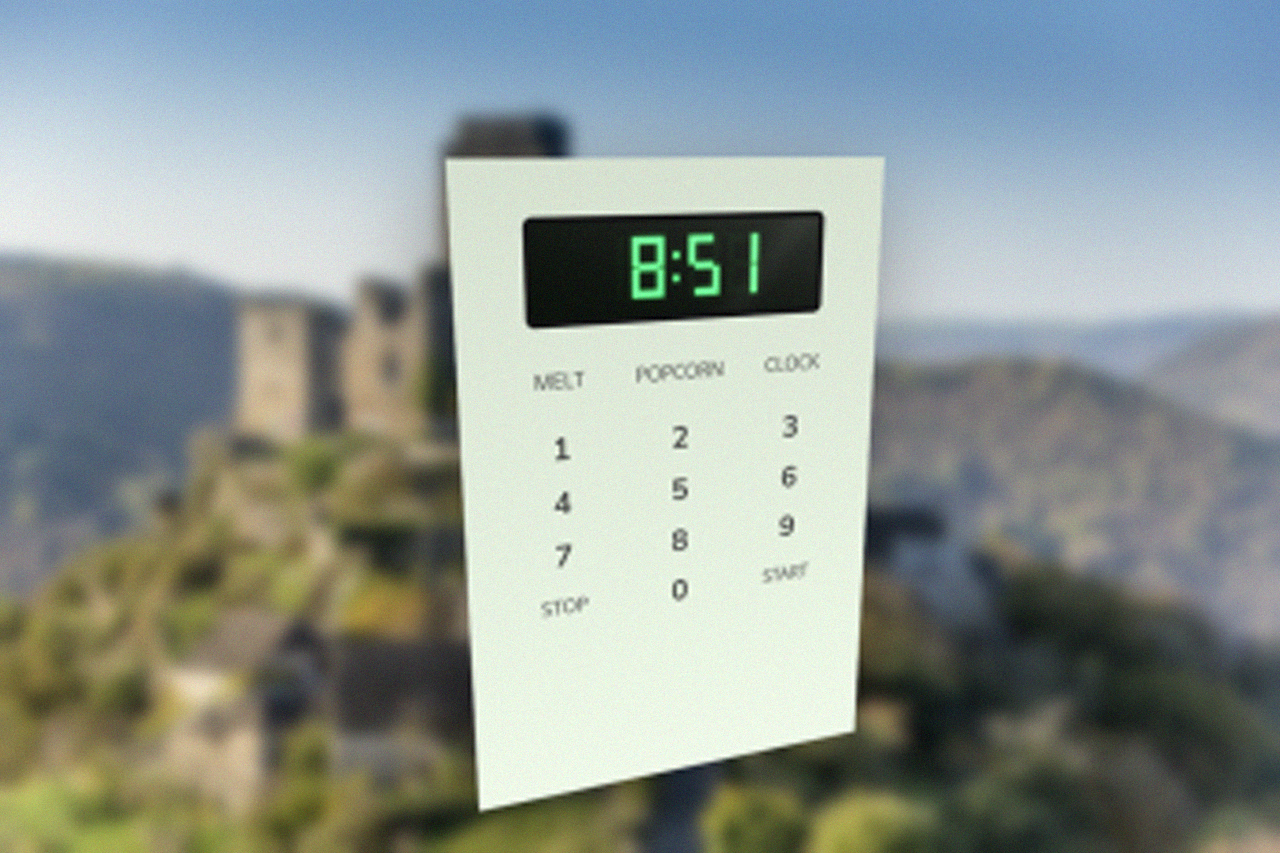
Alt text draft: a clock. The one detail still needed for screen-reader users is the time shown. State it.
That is 8:51
